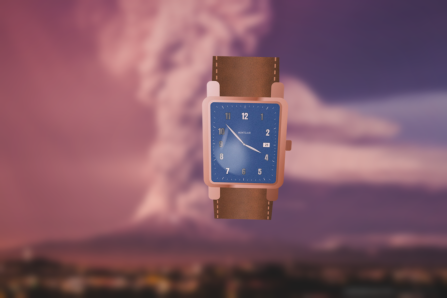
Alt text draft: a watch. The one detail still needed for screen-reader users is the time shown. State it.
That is 3:53
